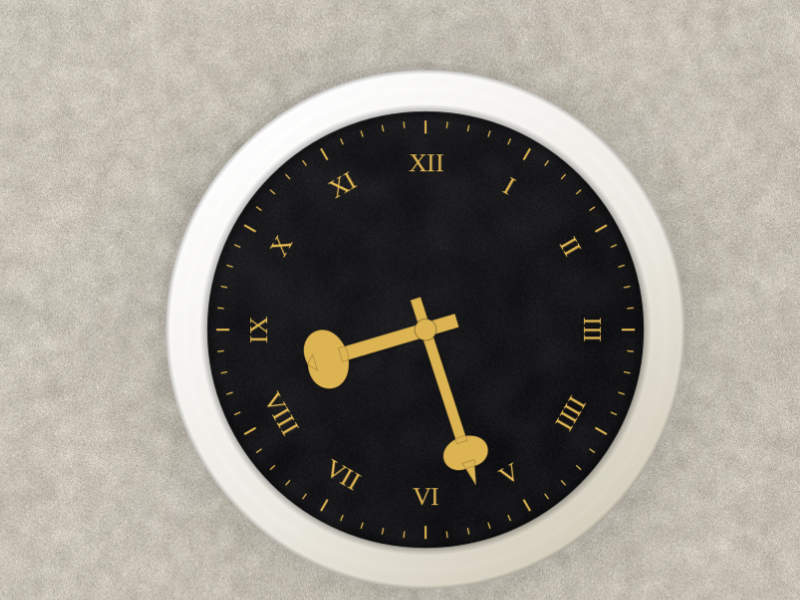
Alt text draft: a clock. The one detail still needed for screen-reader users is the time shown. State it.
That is 8:27
